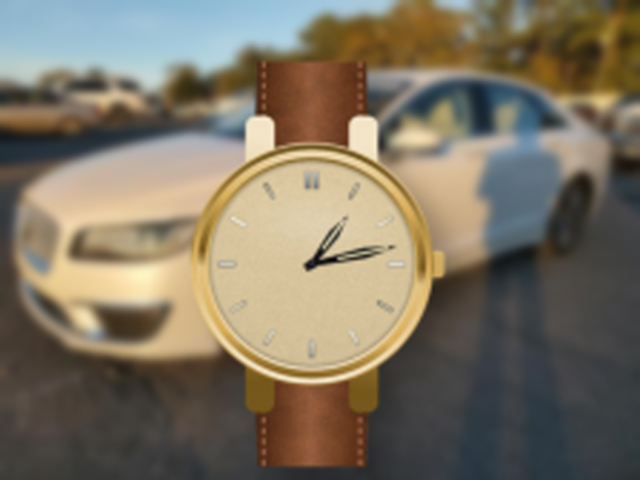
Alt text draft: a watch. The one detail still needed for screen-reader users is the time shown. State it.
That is 1:13
